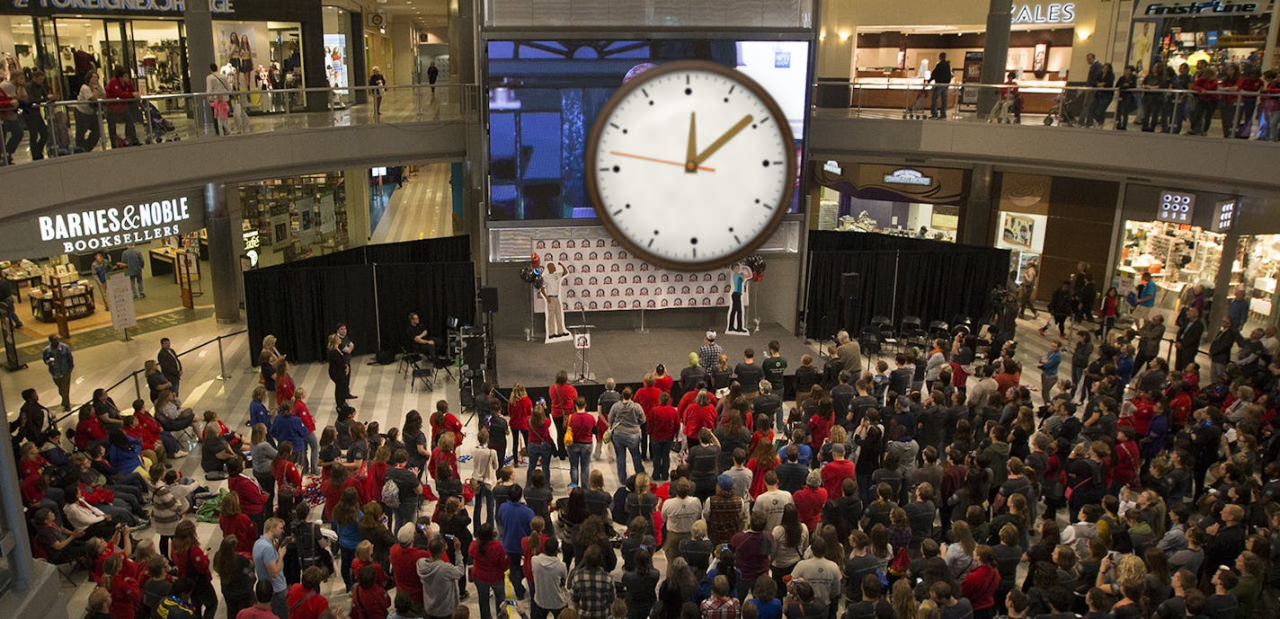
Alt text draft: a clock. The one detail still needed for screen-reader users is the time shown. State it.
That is 12:08:47
